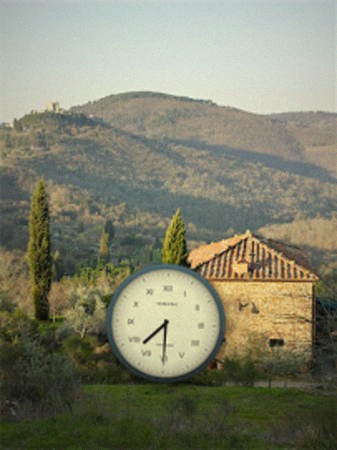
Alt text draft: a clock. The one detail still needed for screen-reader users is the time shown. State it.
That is 7:30
